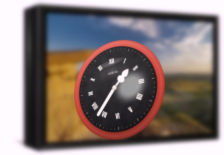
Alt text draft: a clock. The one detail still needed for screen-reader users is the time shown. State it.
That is 1:37
